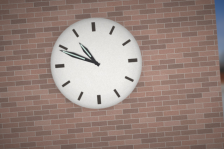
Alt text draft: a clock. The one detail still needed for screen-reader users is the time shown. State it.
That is 10:49
